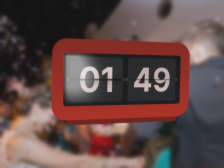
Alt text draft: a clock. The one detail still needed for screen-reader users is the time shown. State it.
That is 1:49
